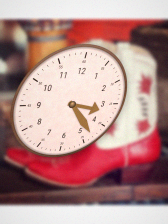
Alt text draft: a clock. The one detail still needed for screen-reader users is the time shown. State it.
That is 3:23
